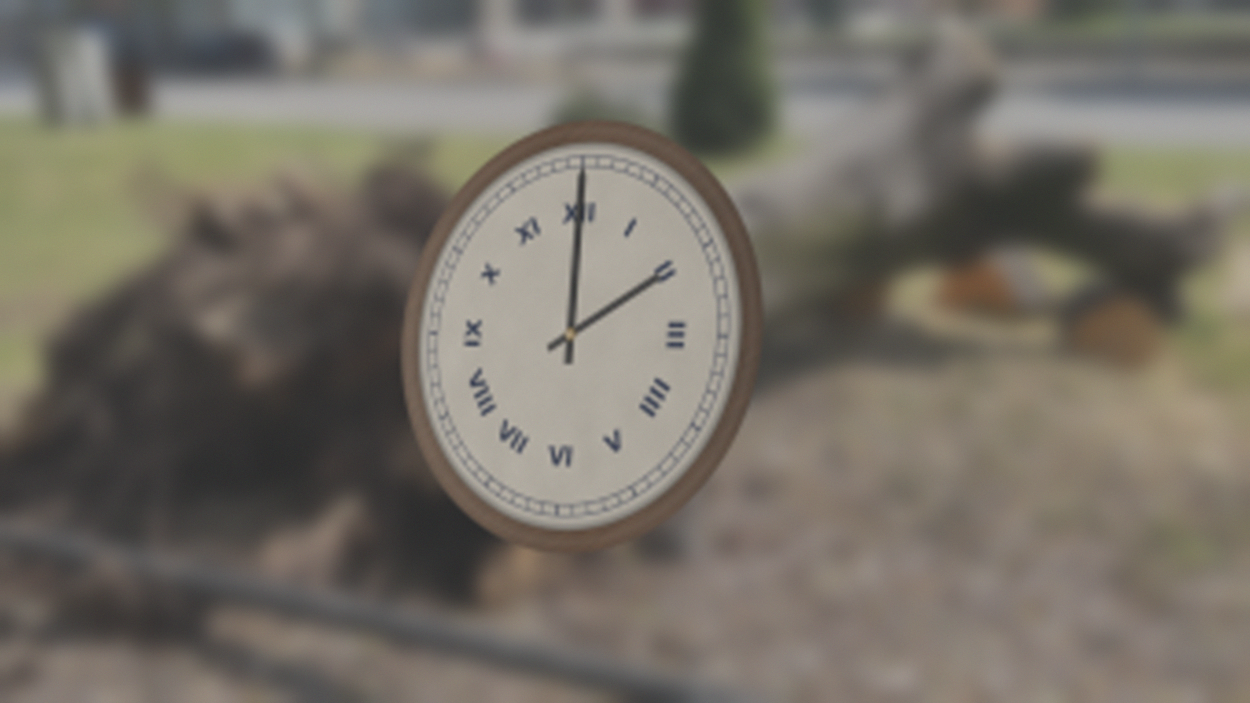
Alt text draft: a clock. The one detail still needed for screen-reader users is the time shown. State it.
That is 2:00
